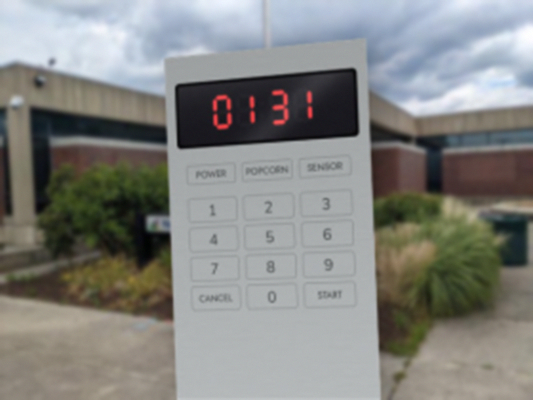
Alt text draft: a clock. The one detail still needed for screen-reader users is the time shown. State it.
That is 1:31
